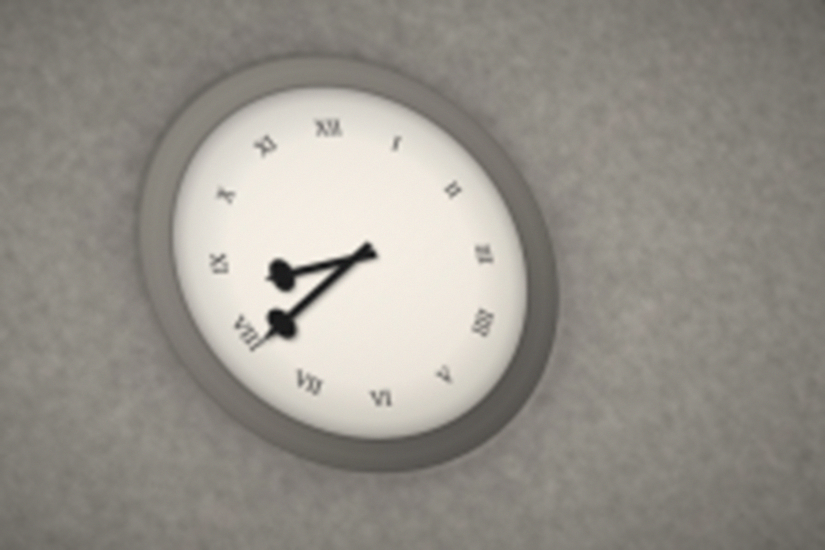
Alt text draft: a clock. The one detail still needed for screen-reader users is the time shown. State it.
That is 8:39
